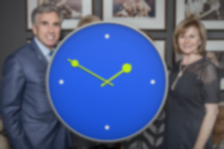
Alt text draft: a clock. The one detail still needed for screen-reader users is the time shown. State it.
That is 1:50
